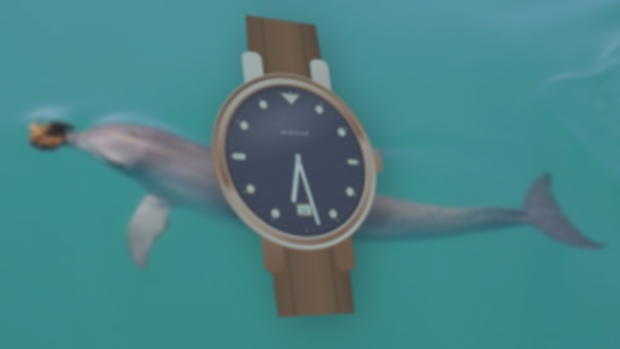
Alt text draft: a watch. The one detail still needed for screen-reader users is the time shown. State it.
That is 6:28
